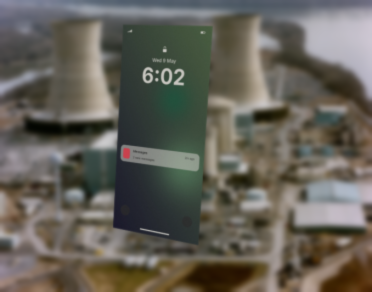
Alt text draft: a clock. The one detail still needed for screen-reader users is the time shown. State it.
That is 6:02
